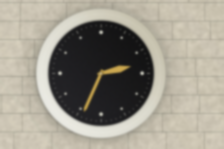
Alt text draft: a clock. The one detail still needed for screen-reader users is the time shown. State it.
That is 2:34
